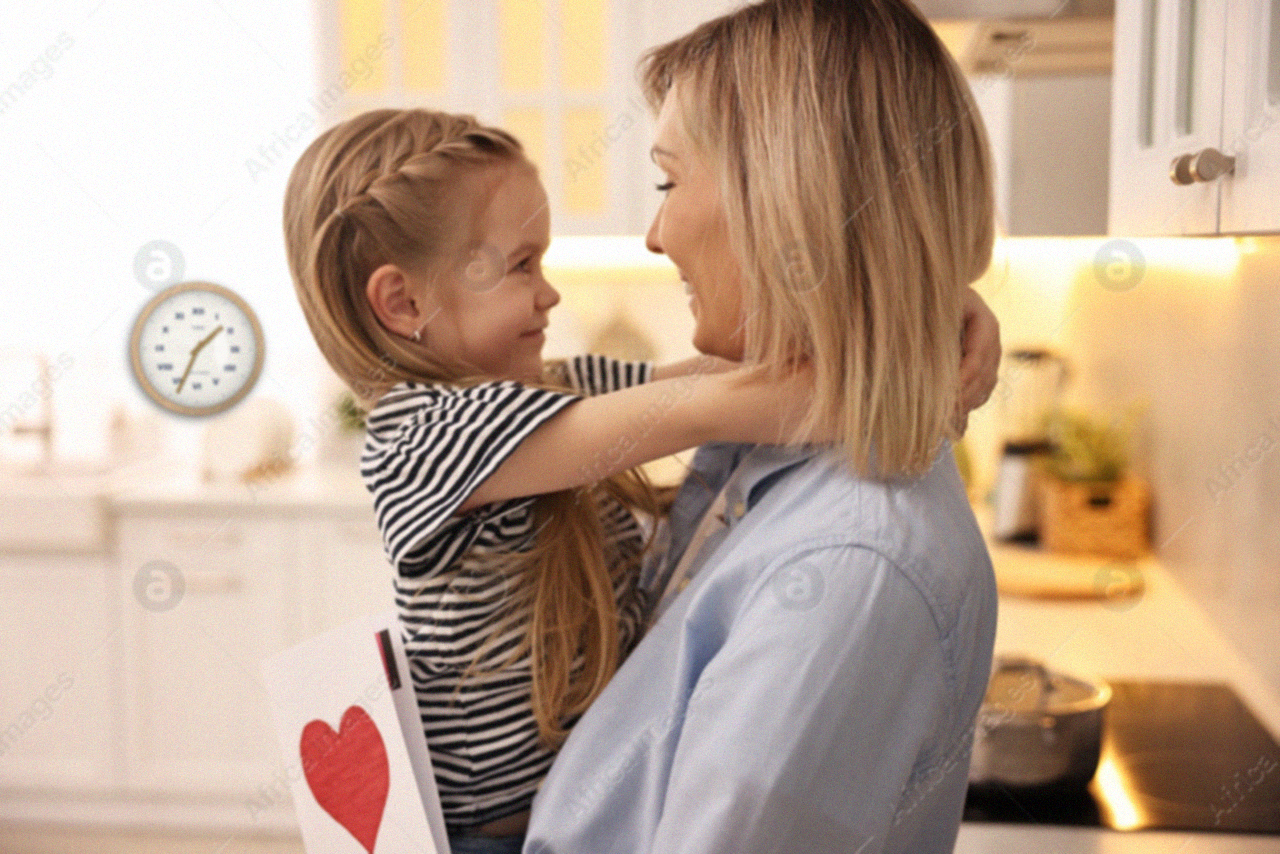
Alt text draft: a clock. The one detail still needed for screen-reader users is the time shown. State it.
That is 1:34
